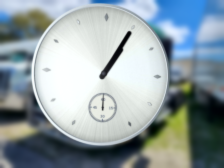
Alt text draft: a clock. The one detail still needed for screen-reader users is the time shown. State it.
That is 1:05
